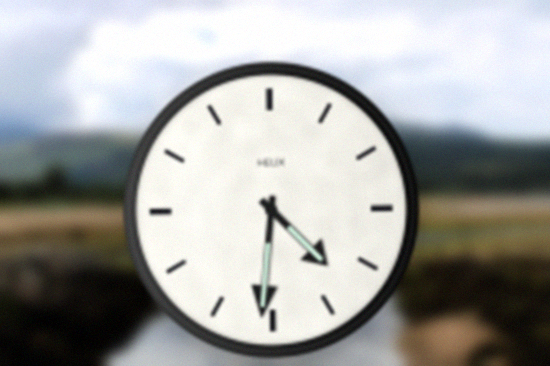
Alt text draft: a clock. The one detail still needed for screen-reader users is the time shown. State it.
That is 4:31
